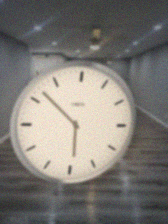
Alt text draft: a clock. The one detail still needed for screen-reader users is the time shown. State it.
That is 5:52
